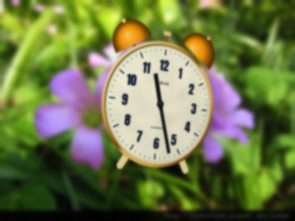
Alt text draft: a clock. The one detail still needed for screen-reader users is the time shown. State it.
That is 11:27
